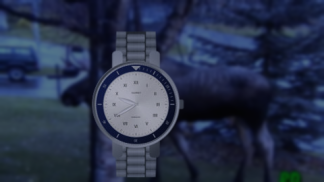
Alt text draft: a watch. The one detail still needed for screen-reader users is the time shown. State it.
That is 9:40
